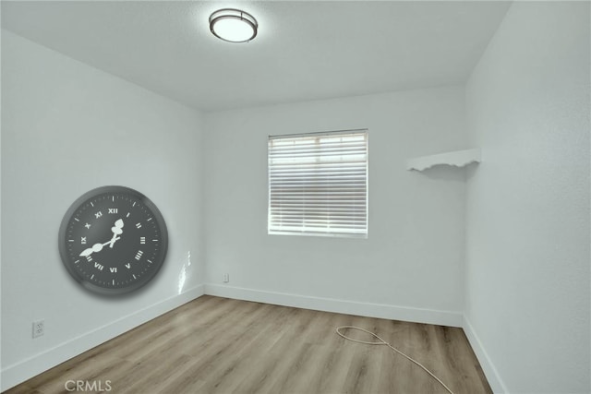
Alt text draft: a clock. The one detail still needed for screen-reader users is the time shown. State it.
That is 12:41
